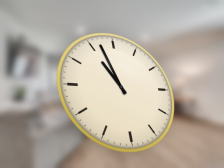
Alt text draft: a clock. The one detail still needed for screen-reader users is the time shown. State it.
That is 10:57
